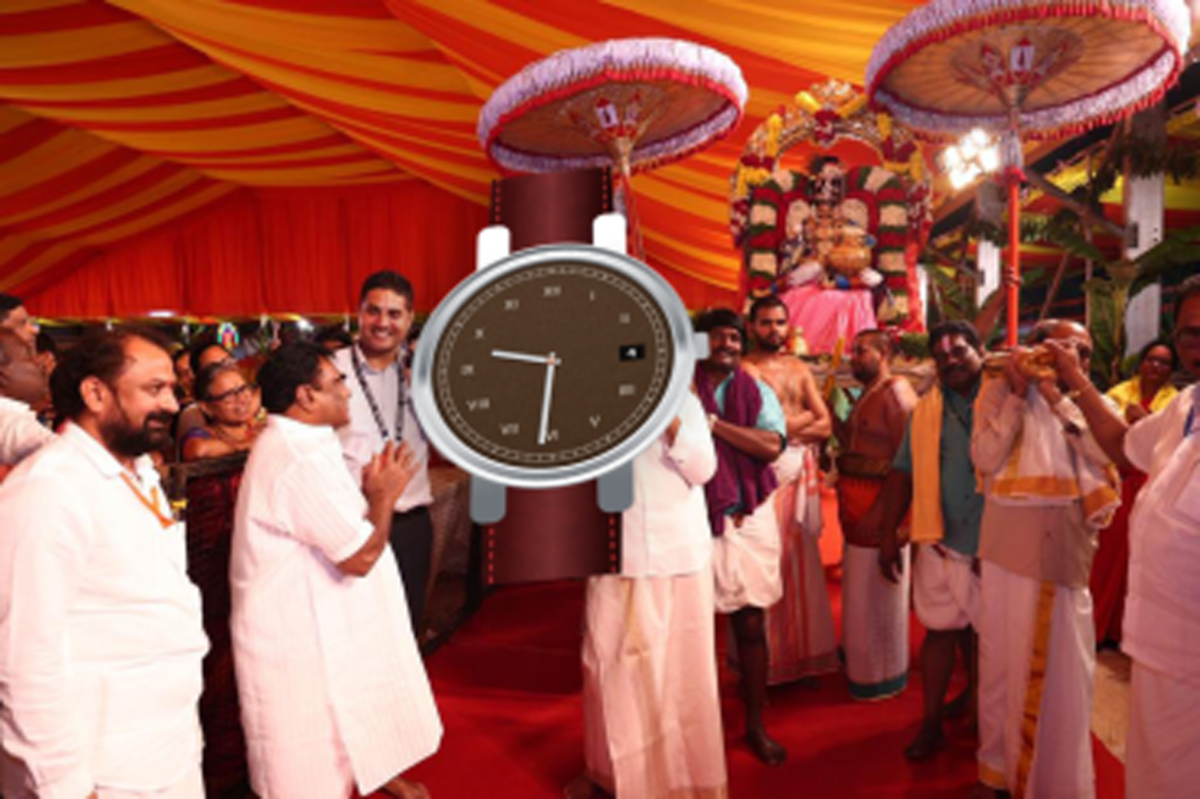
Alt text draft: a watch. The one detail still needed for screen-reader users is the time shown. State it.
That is 9:31
